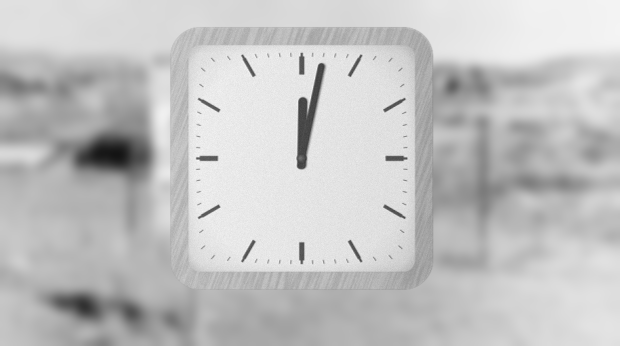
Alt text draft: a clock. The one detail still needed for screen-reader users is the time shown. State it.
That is 12:02
